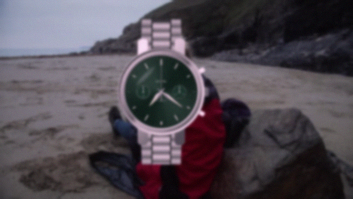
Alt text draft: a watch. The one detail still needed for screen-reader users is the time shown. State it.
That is 7:21
